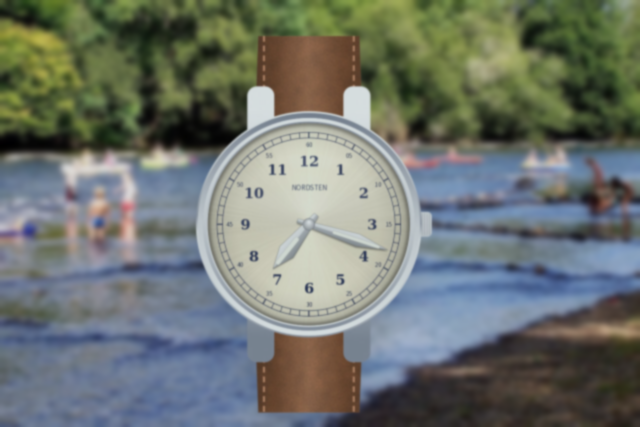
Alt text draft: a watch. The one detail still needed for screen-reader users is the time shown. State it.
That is 7:18
